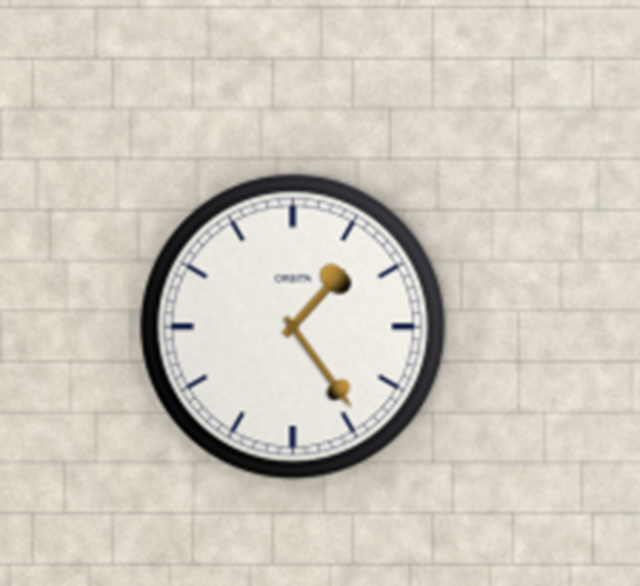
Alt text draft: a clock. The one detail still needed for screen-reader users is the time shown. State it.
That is 1:24
